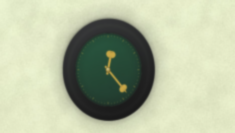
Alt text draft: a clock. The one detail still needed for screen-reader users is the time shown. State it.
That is 12:23
